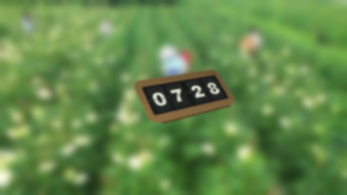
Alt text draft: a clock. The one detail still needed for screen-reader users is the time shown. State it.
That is 7:28
